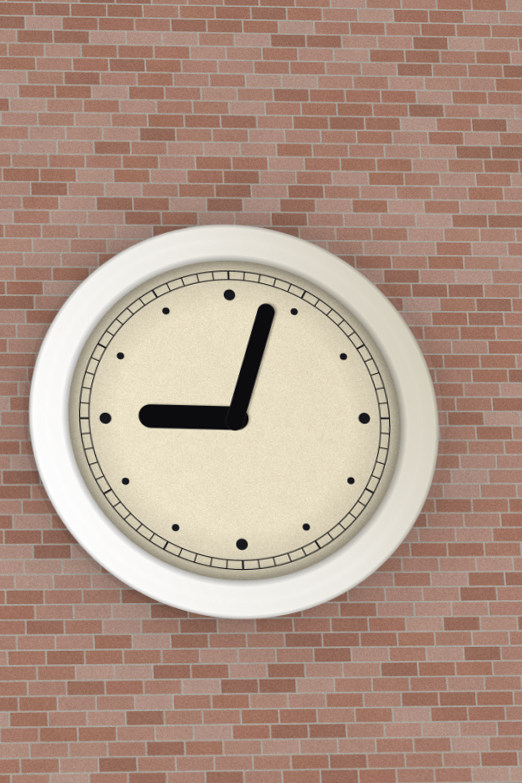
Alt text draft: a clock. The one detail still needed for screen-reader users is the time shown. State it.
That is 9:03
